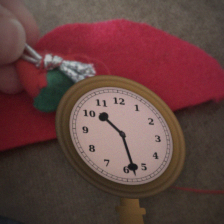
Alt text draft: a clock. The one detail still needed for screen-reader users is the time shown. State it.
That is 10:28
